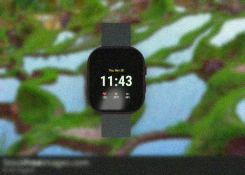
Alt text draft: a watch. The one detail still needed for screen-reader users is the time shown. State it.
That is 11:43
